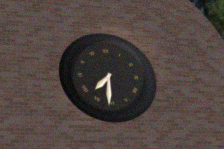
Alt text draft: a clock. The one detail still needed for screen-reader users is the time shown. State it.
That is 7:31
